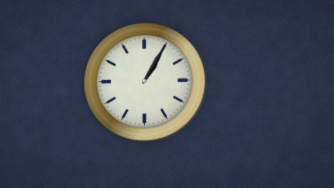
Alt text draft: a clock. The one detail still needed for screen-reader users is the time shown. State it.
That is 1:05
